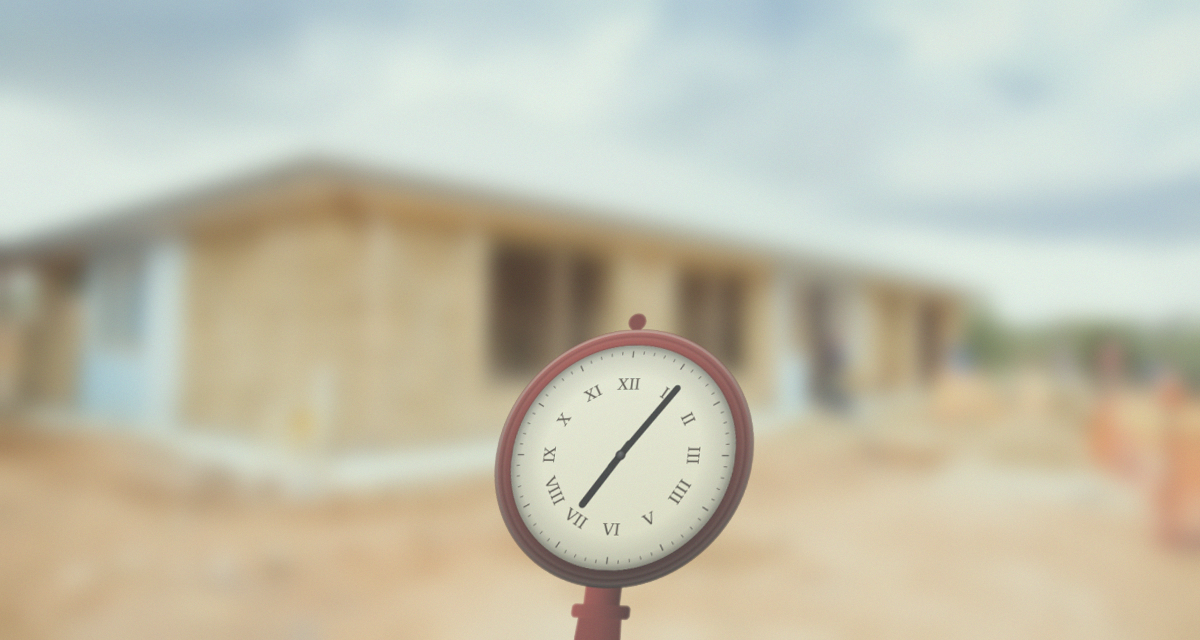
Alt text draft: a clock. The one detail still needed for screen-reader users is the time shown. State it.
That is 7:06
